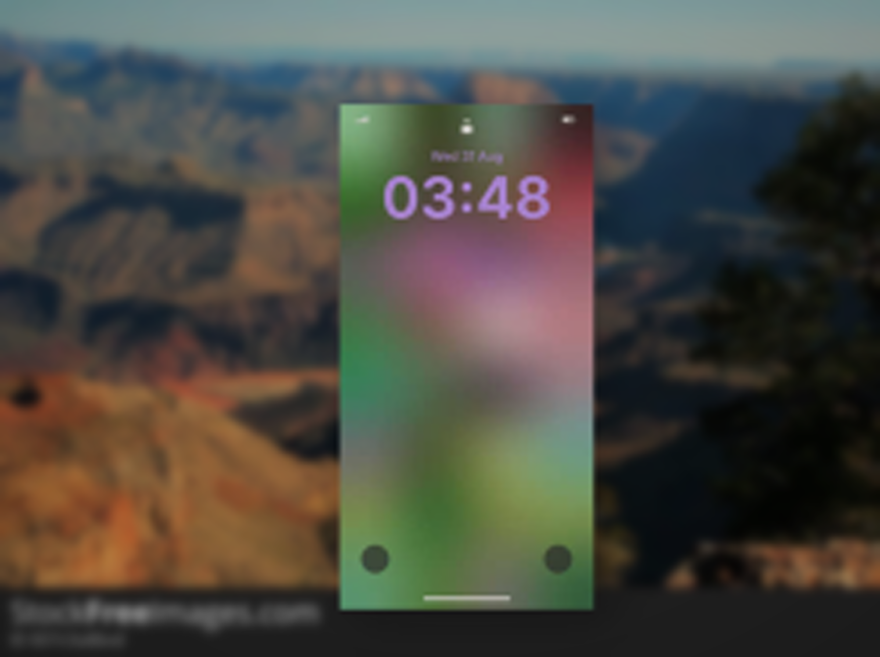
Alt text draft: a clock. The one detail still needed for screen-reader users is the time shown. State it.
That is 3:48
